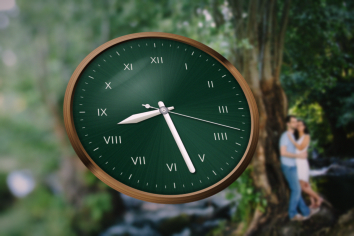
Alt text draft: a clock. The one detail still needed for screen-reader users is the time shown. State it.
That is 8:27:18
